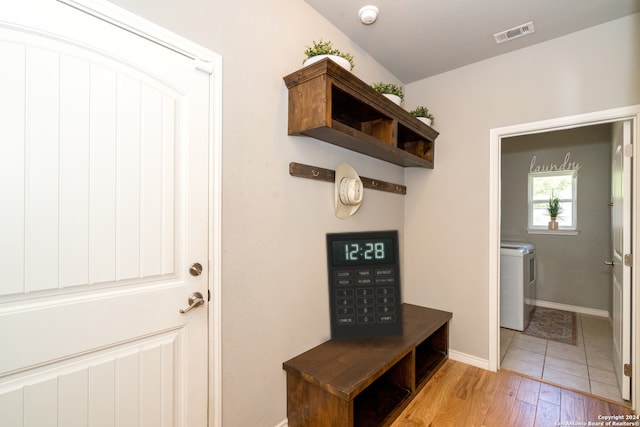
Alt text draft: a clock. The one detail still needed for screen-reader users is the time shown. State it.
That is 12:28
